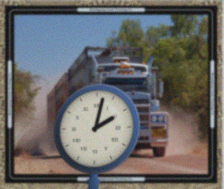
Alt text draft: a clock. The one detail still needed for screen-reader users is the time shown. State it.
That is 2:02
